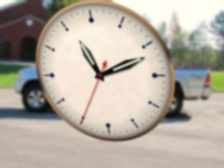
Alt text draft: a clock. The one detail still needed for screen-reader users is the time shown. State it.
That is 11:11:35
